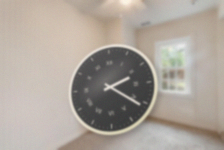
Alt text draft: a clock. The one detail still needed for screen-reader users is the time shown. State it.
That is 2:21
